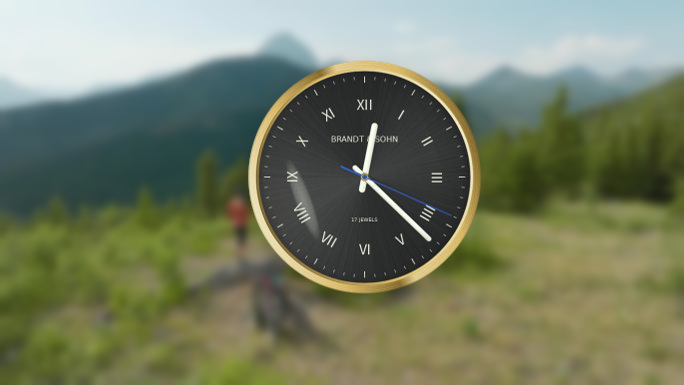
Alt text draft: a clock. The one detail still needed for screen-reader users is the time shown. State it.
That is 12:22:19
